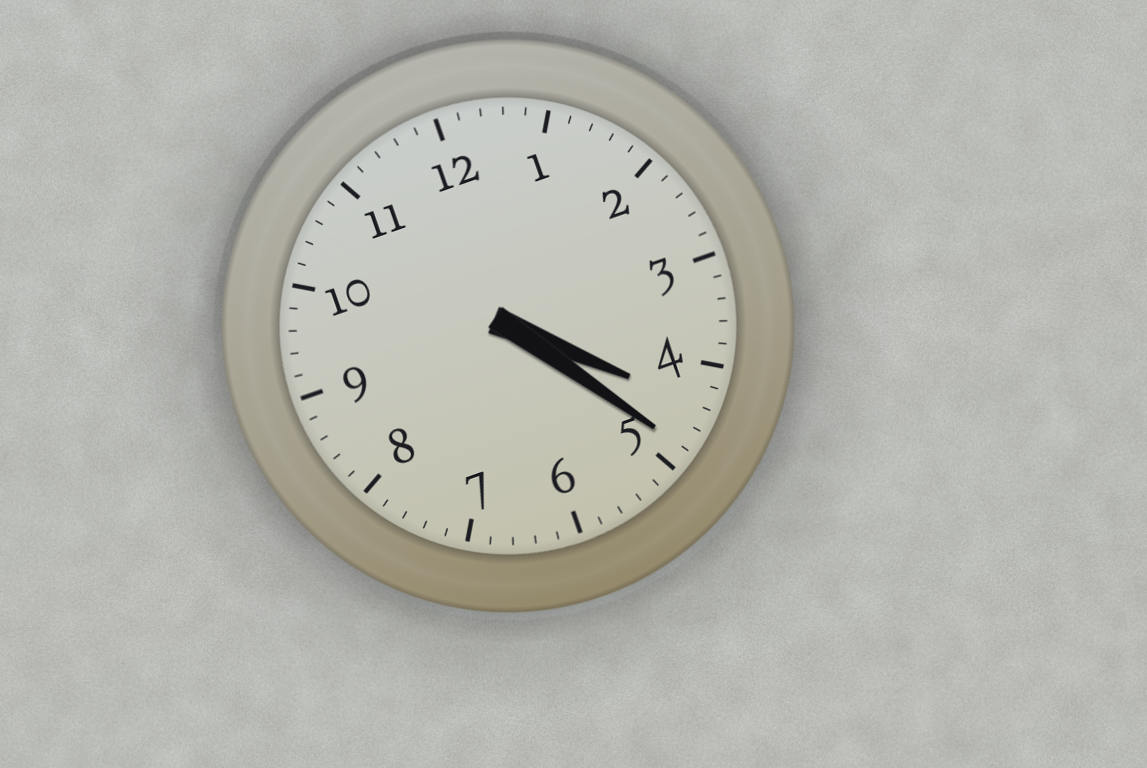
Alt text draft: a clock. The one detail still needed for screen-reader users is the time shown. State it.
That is 4:24
